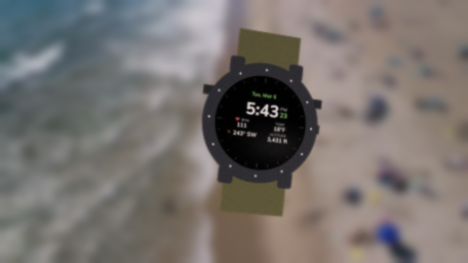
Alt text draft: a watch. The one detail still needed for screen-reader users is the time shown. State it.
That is 5:43
